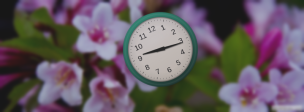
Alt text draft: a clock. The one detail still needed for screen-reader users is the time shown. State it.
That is 9:16
